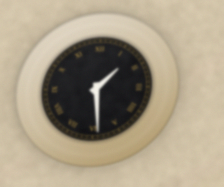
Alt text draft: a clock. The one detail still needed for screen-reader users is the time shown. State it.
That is 1:29
